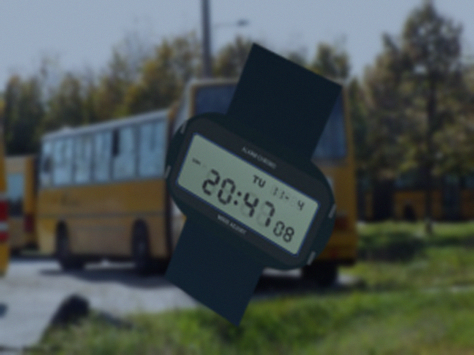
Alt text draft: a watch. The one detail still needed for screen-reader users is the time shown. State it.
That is 20:47:08
